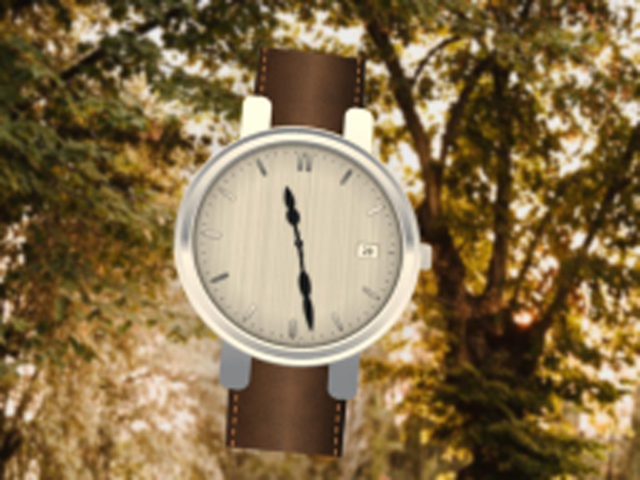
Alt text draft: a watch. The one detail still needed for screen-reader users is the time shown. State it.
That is 11:28
